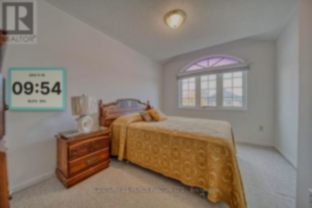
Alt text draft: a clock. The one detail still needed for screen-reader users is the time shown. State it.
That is 9:54
